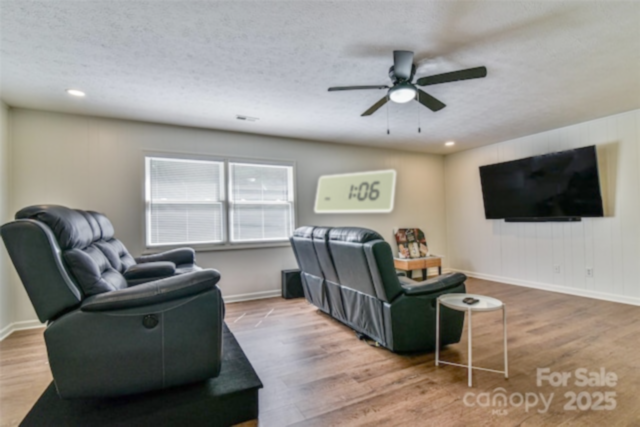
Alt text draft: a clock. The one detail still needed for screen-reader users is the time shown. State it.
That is 1:06
